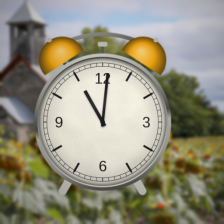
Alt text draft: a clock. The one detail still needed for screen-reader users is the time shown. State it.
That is 11:01
